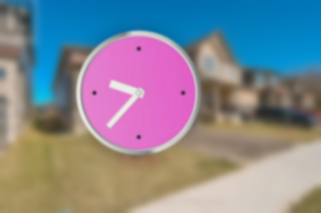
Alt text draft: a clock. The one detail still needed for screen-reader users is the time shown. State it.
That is 9:37
